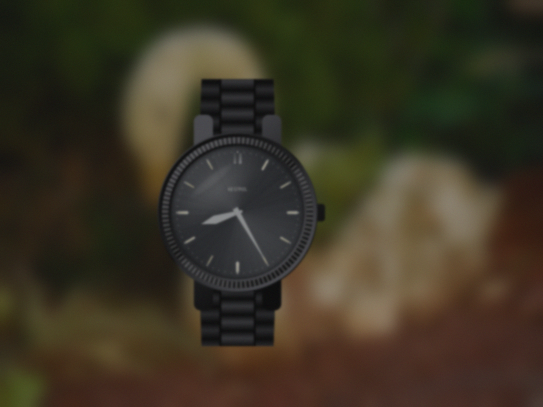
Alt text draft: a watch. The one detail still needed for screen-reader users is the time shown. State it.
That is 8:25
